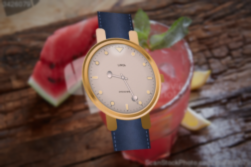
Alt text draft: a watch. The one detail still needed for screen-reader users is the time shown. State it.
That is 9:26
